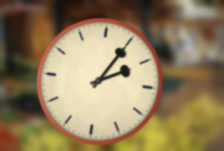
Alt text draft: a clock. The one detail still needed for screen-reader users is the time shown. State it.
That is 2:05
